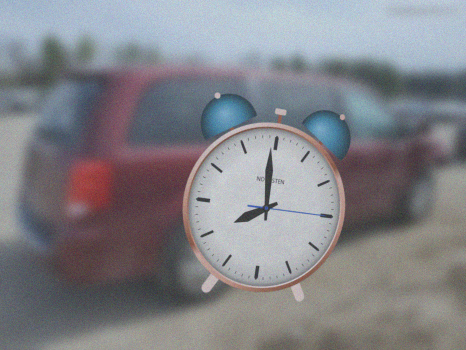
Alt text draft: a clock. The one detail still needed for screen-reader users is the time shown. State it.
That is 7:59:15
